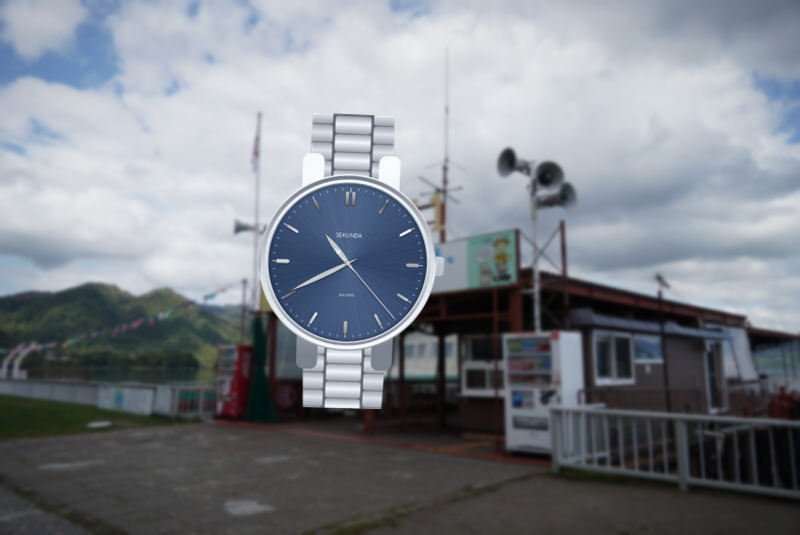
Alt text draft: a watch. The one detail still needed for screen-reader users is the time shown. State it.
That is 10:40:23
